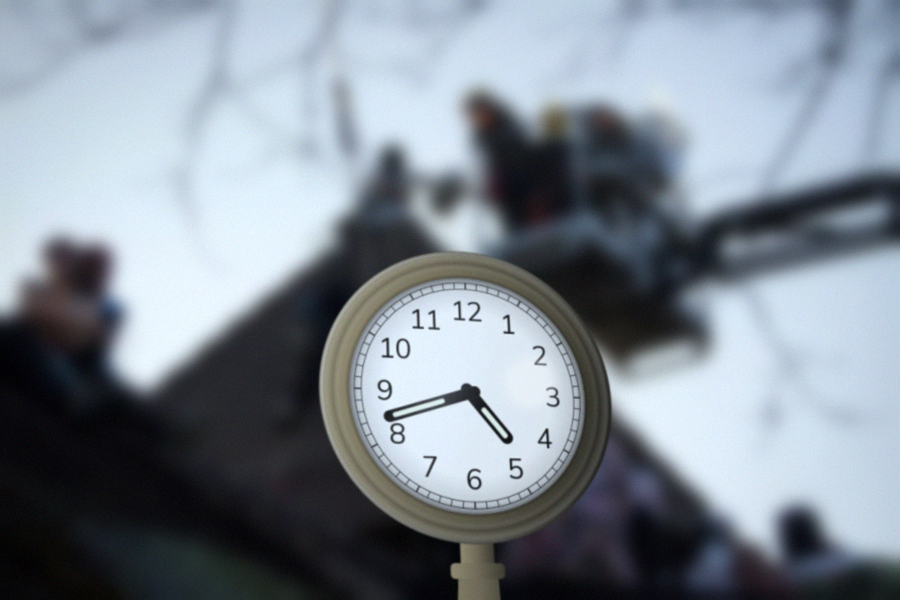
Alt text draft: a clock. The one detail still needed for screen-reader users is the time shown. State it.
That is 4:42
